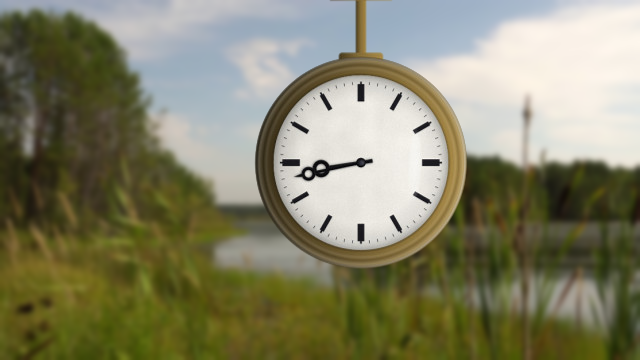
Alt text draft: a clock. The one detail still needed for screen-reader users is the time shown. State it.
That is 8:43
